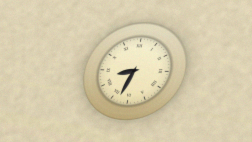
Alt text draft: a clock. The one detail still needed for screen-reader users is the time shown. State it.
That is 8:33
